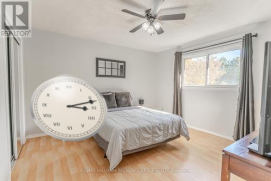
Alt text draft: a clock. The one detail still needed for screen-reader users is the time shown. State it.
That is 3:12
